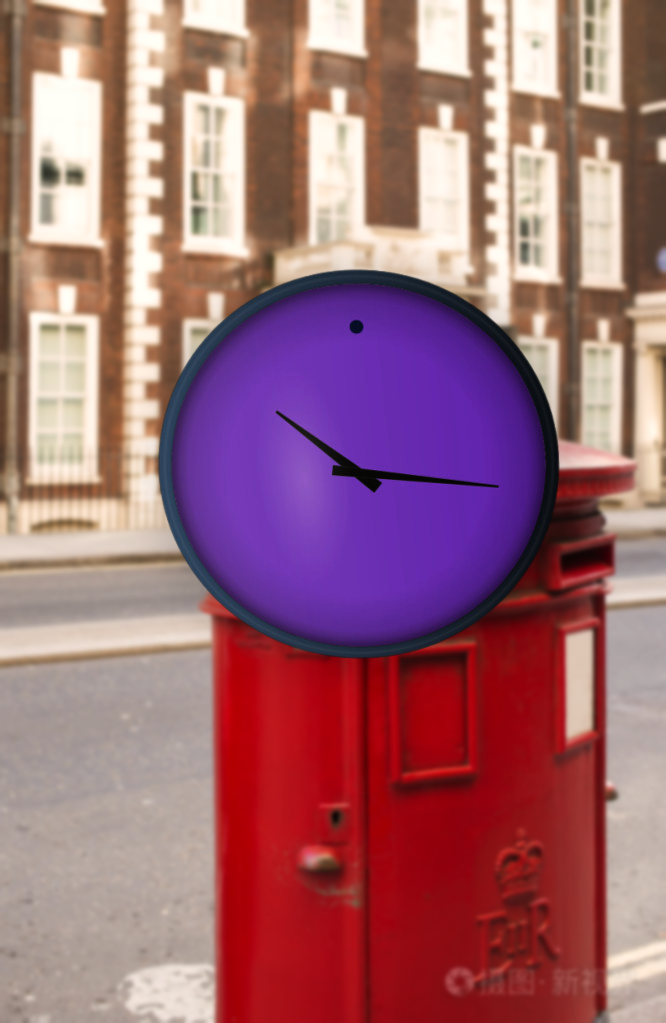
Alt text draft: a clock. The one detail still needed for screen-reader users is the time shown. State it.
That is 10:16
